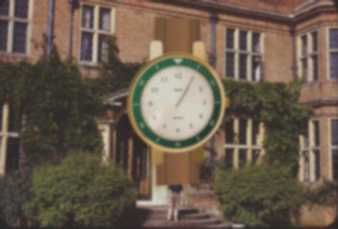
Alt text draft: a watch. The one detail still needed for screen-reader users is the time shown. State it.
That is 1:05
